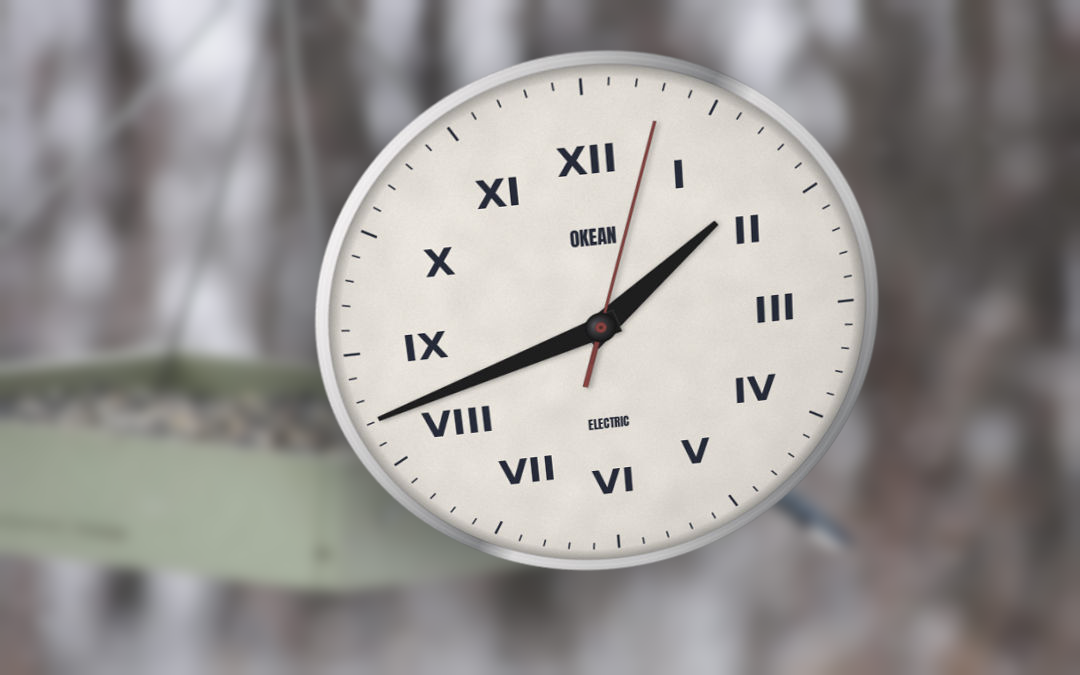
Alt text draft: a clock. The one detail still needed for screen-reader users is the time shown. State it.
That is 1:42:03
